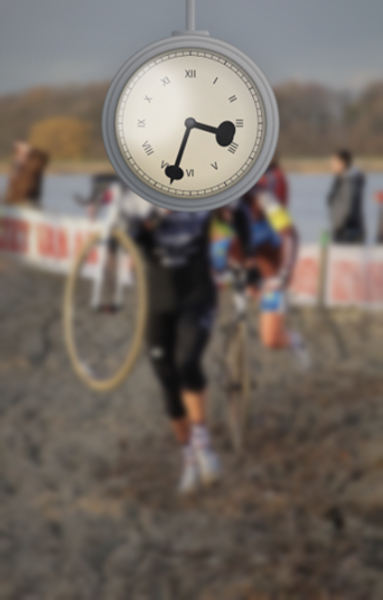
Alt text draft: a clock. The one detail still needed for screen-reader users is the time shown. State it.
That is 3:33
